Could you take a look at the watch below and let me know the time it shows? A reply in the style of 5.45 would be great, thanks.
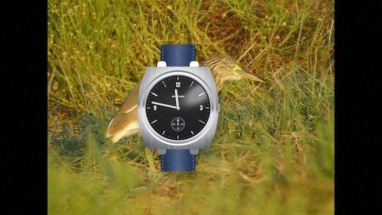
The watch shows 11.47
